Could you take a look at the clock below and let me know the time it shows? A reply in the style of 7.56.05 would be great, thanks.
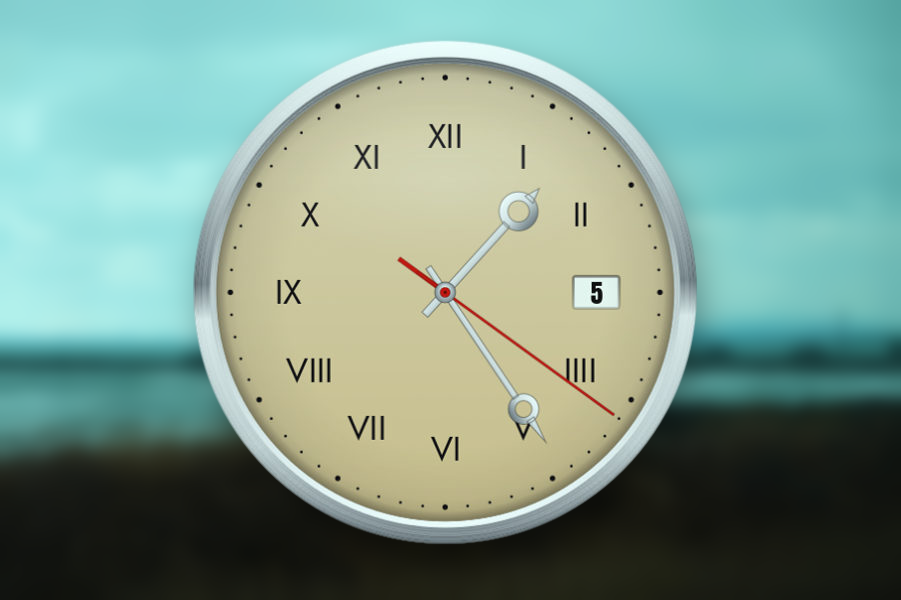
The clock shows 1.24.21
